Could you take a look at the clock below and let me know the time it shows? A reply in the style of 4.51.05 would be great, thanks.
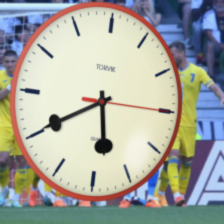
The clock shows 5.40.15
